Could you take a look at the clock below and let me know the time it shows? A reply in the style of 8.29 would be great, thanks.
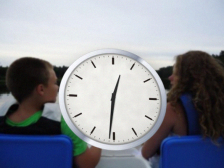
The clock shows 12.31
